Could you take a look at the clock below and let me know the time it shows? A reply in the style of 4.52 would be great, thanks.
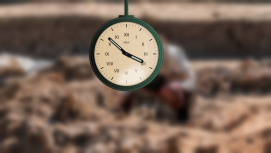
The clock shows 3.52
